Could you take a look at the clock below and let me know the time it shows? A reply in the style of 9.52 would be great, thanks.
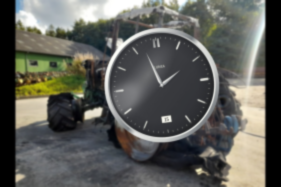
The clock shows 1.57
